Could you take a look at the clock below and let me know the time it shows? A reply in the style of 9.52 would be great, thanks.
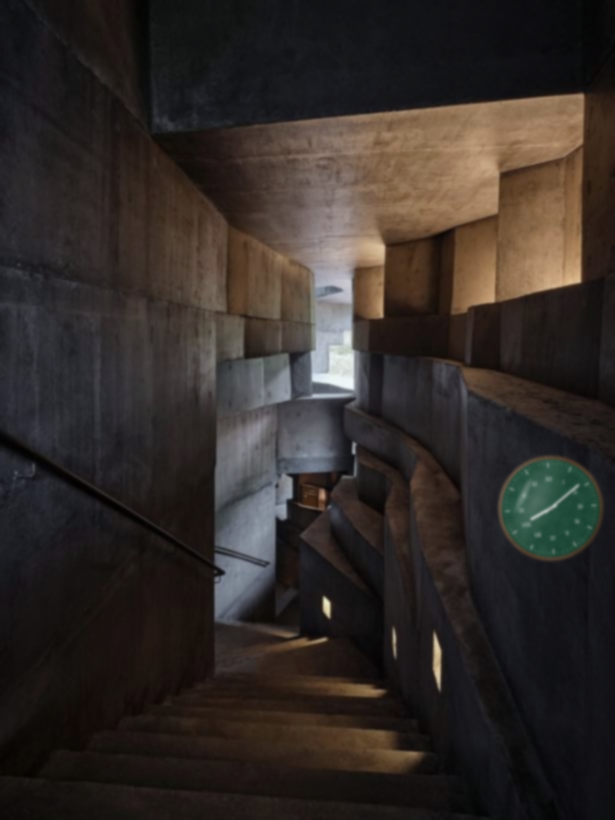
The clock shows 8.09
